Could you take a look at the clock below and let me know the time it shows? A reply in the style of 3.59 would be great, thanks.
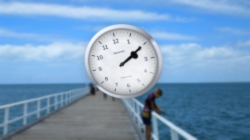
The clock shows 2.10
